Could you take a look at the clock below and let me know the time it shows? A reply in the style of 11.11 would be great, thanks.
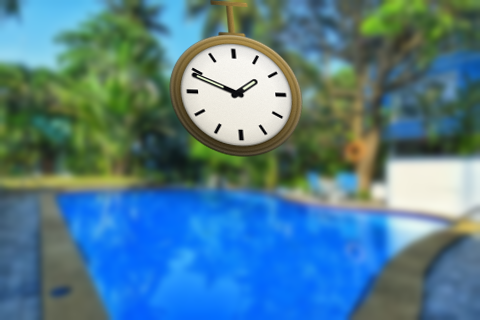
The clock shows 1.49
